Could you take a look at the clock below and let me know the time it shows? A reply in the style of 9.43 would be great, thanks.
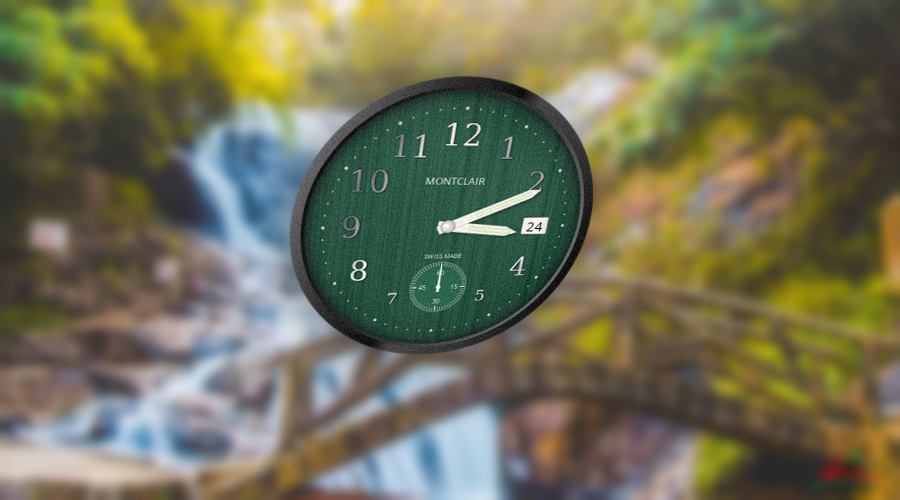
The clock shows 3.11
